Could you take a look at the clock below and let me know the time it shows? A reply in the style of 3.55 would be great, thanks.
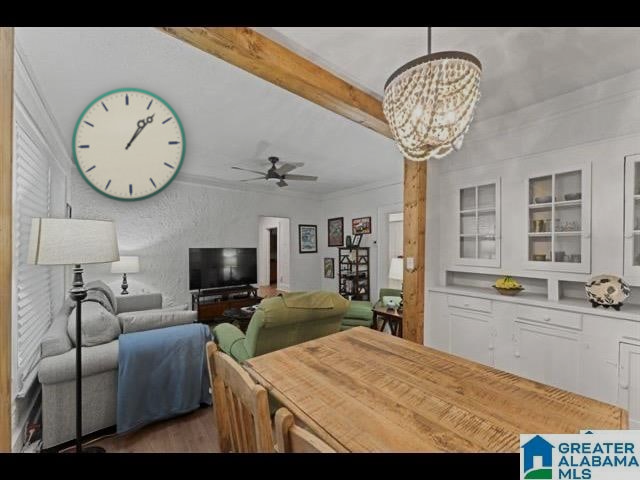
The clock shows 1.07
